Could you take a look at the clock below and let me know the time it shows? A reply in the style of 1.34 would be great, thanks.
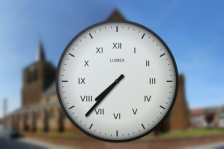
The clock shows 7.37
